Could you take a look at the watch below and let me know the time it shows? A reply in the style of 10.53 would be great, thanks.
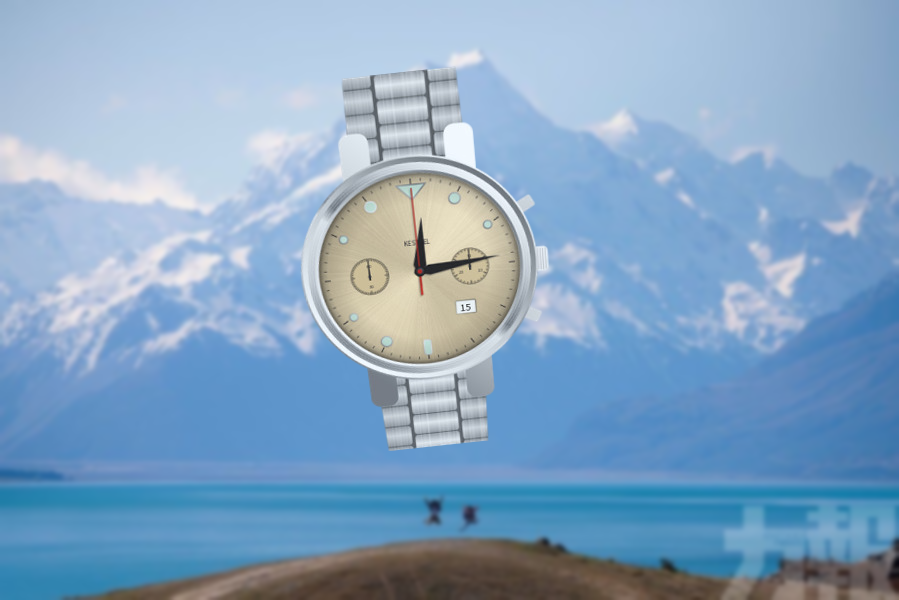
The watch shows 12.14
